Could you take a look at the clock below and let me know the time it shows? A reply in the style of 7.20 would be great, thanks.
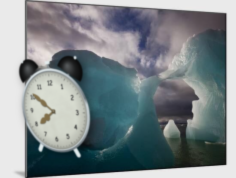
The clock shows 7.51
